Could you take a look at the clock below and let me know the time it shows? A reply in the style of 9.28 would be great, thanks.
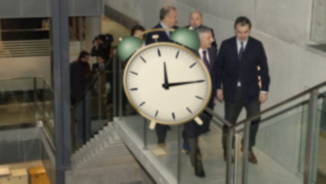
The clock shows 12.15
